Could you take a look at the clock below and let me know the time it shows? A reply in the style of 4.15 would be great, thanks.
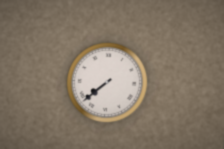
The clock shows 7.38
